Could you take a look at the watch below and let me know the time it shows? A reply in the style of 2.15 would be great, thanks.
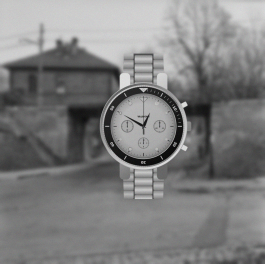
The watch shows 12.50
